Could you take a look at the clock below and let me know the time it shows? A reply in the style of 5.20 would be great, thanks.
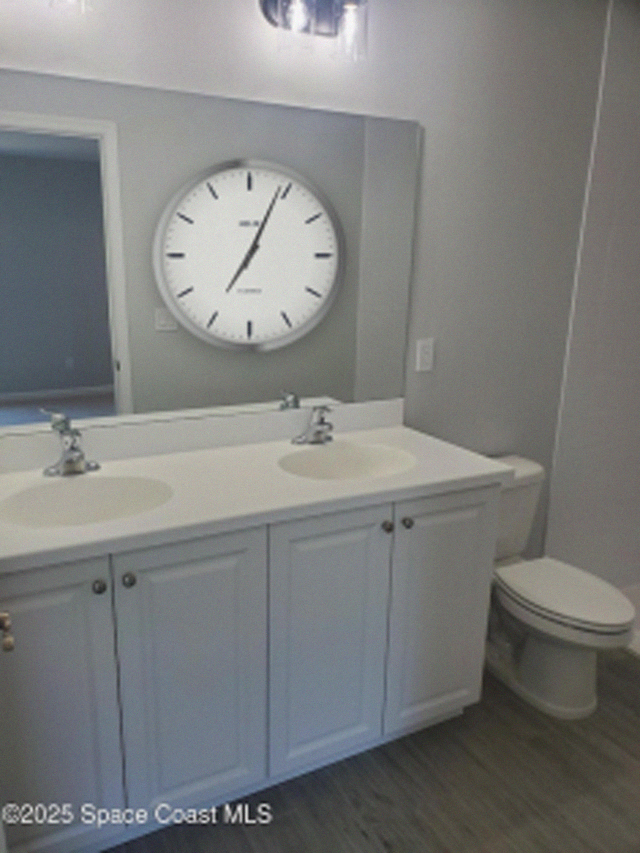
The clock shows 7.04
